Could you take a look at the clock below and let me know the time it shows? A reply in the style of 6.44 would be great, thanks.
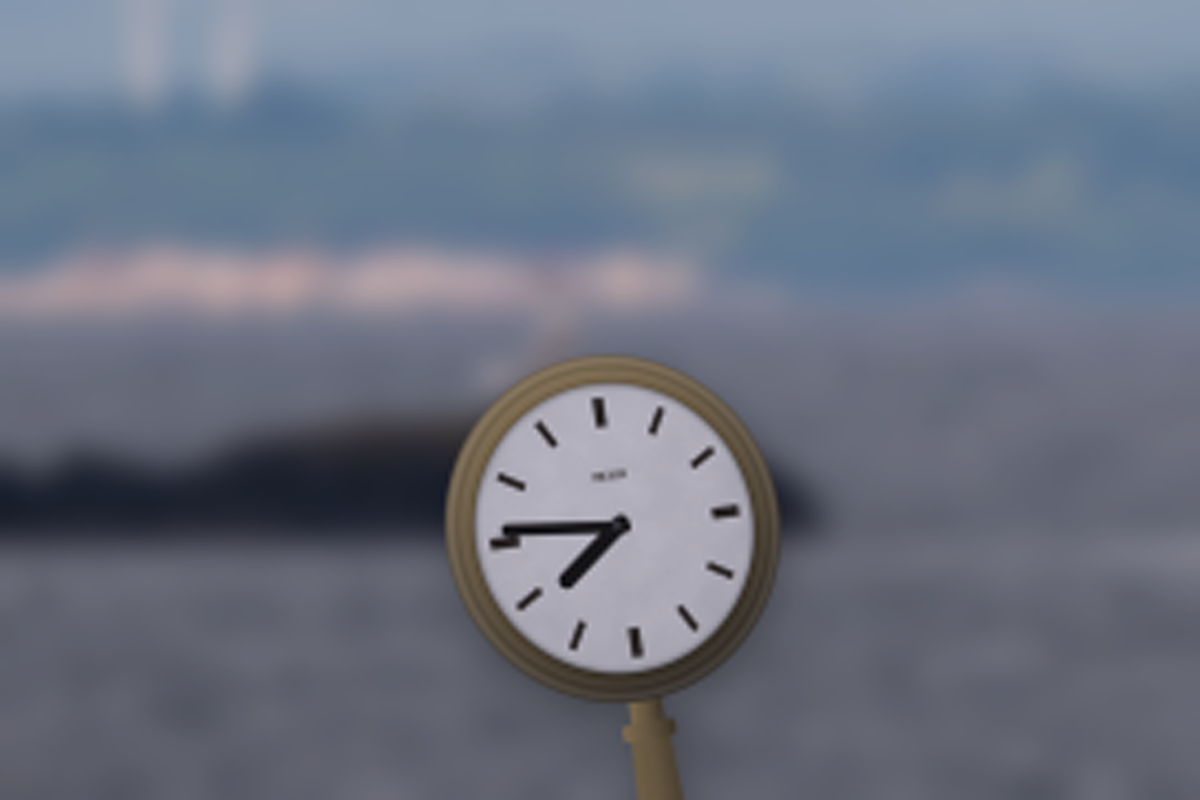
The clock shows 7.46
